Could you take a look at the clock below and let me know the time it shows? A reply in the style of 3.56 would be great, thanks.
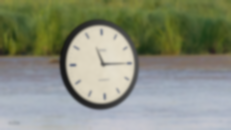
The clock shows 11.15
